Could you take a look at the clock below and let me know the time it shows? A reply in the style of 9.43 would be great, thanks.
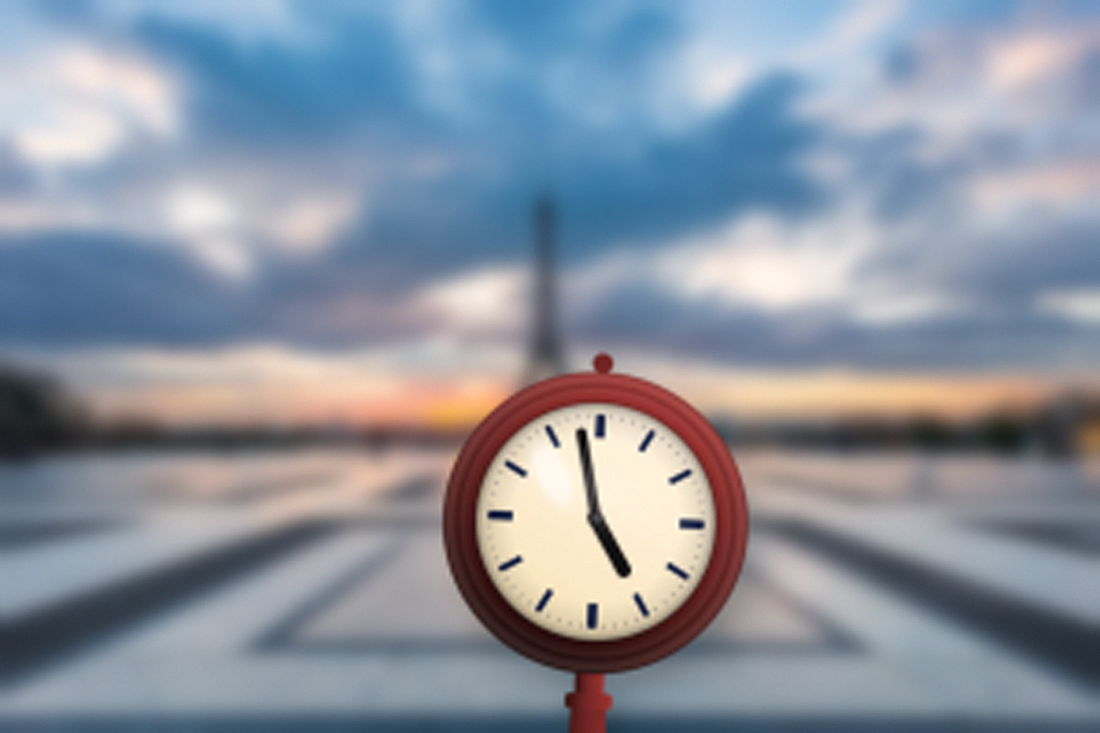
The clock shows 4.58
